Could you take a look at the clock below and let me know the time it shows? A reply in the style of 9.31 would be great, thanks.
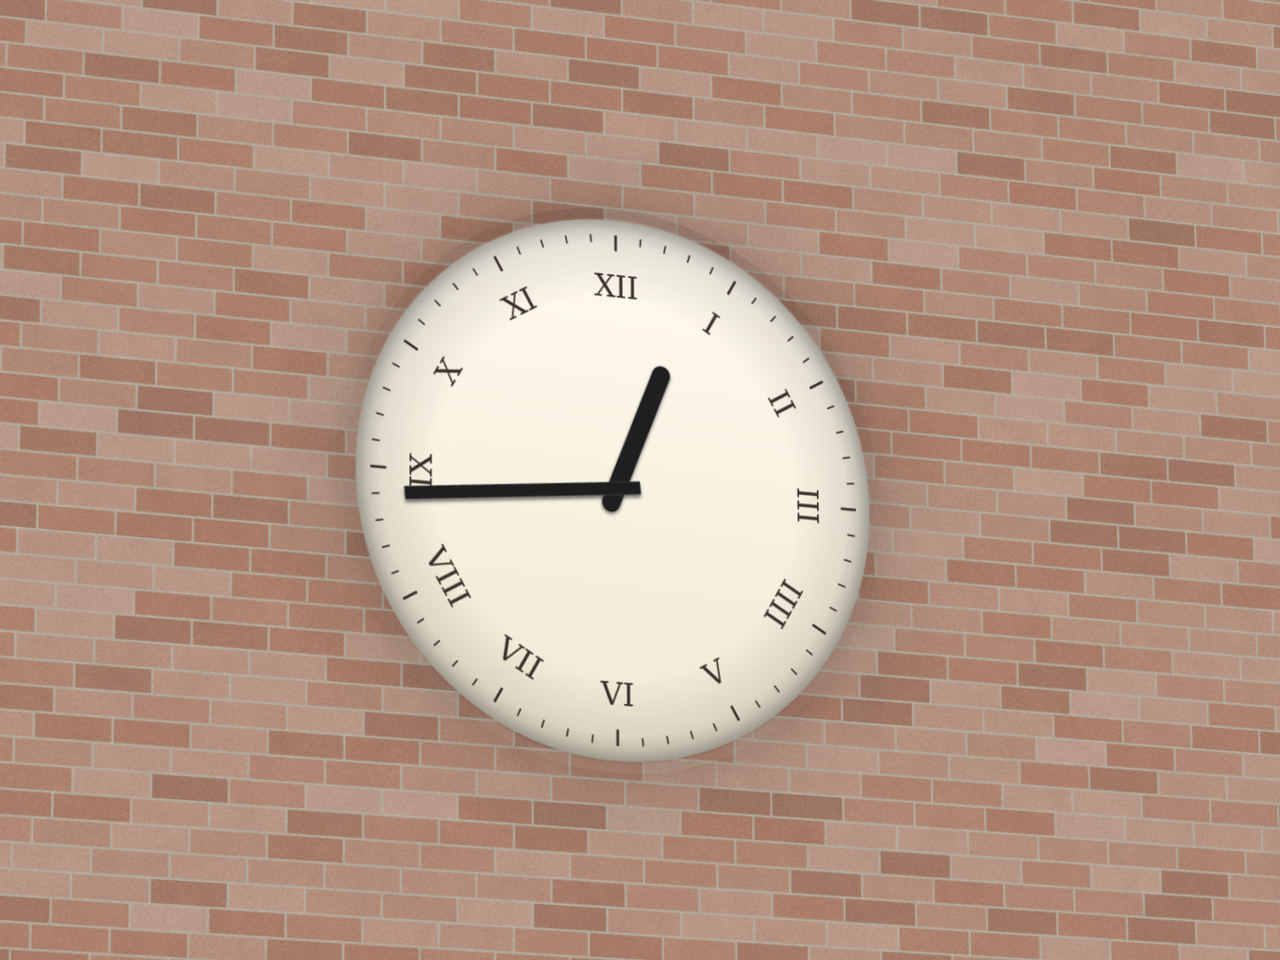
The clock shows 12.44
